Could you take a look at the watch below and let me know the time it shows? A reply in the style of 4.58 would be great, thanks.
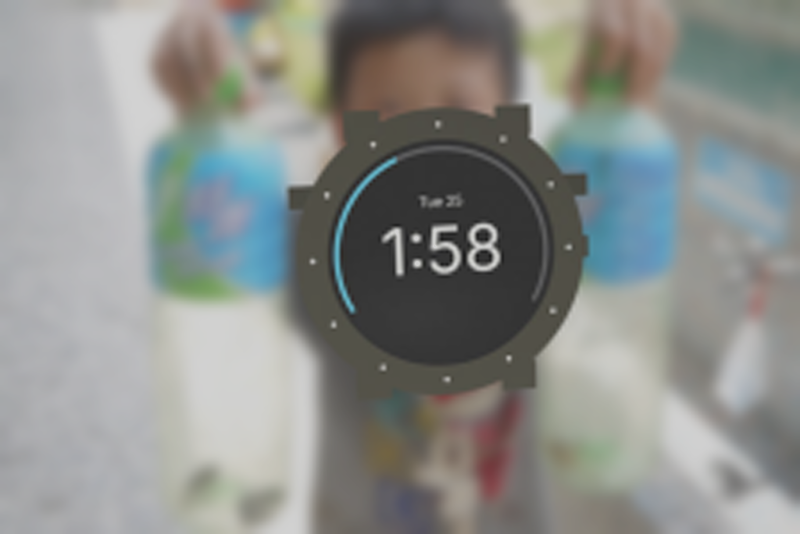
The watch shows 1.58
